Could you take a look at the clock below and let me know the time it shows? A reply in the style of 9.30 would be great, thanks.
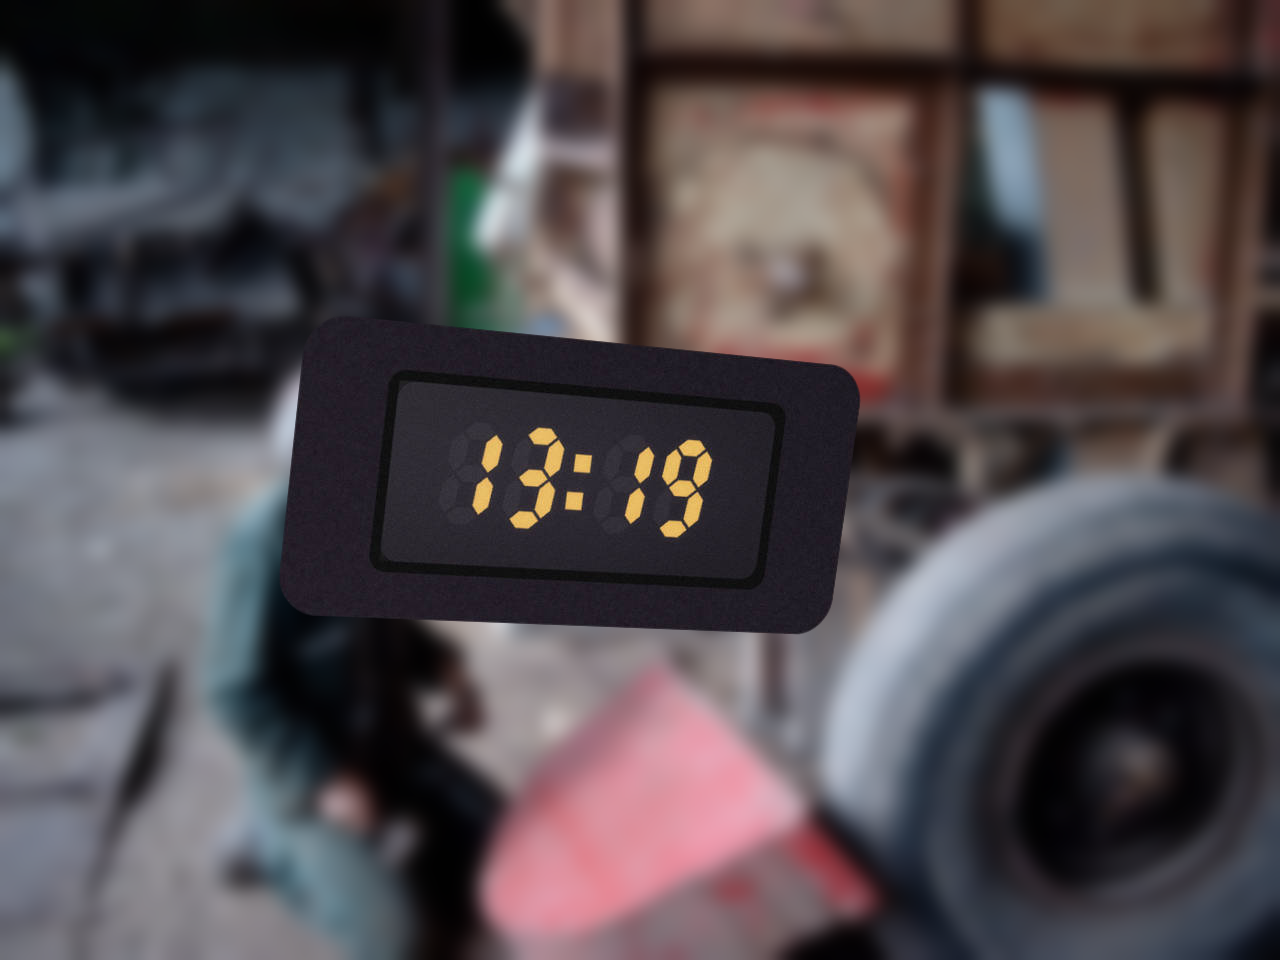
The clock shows 13.19
